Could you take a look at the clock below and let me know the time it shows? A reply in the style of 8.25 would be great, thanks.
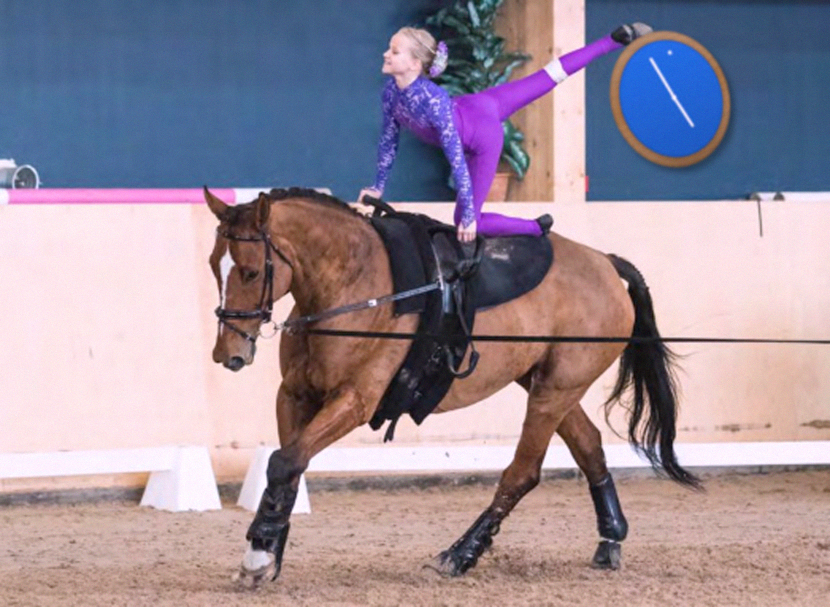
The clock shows 4.55
